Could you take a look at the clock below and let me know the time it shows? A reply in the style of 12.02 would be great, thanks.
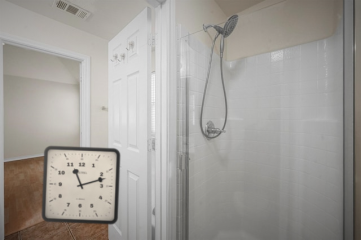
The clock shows 11.12
